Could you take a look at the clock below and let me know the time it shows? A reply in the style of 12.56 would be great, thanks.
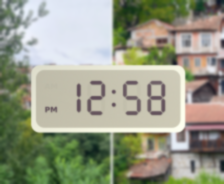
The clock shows 12.58
